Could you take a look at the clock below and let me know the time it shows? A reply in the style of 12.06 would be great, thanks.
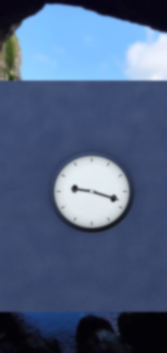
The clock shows 9.18
